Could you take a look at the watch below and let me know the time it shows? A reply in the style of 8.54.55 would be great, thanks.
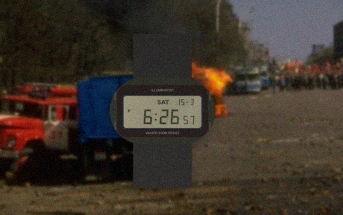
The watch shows 6.26.57
